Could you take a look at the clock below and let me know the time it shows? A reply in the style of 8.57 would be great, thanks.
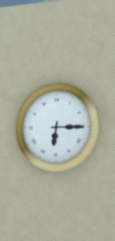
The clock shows 6.15
